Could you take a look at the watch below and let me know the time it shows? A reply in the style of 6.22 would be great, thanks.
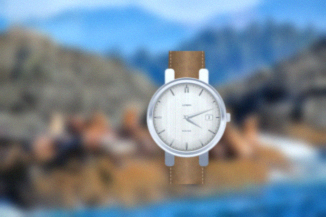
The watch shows 4.12
